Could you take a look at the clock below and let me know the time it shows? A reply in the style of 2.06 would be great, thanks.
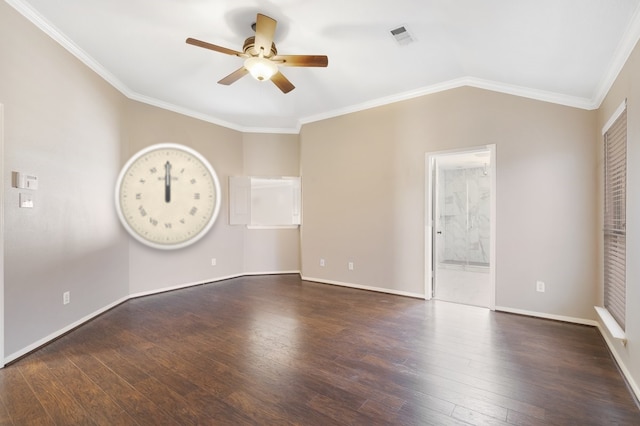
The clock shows 12.00
